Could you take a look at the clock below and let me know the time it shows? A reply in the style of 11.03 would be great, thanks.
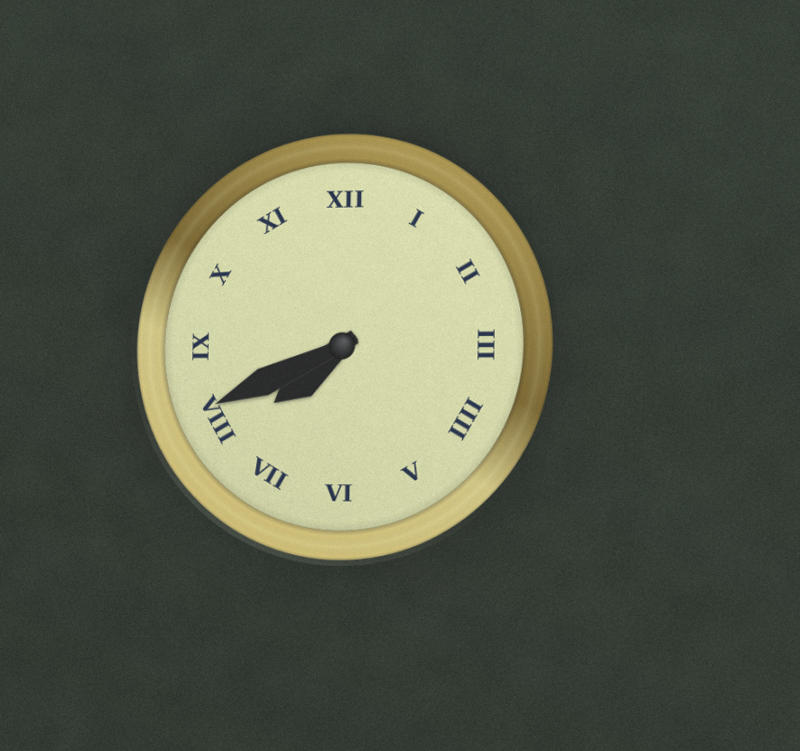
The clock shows 7.41
